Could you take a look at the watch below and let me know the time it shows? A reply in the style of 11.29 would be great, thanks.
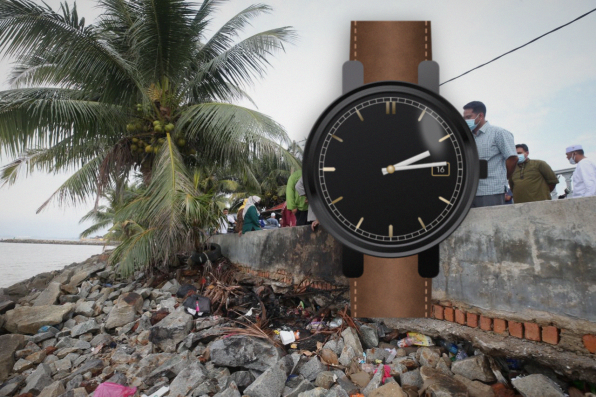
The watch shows 2.14
